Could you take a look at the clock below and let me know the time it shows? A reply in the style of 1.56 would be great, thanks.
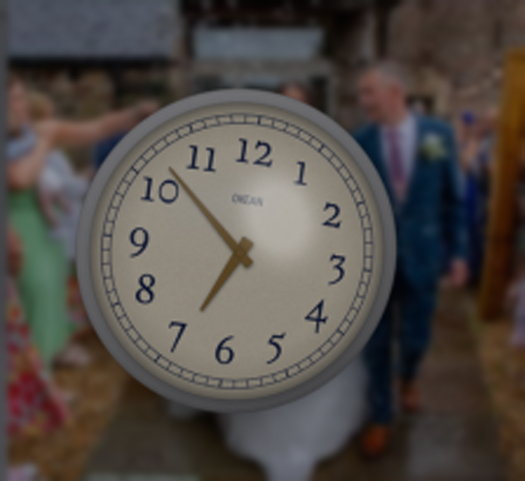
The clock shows 6.52
